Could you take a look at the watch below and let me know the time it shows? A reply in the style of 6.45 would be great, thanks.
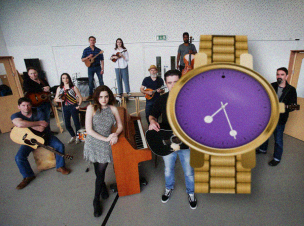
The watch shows 7.27
